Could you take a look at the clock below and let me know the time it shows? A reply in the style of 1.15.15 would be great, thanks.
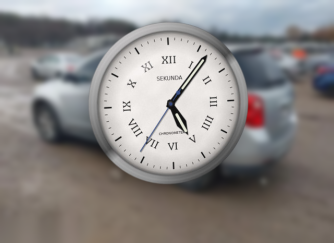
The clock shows 5.06.36
